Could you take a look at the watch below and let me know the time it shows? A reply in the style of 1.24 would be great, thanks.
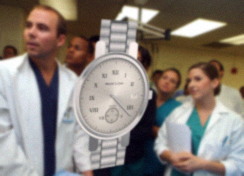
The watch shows 4.22
